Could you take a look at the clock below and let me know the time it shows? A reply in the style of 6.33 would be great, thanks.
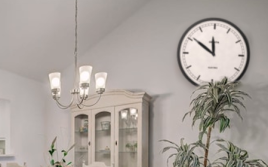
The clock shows 11.51
